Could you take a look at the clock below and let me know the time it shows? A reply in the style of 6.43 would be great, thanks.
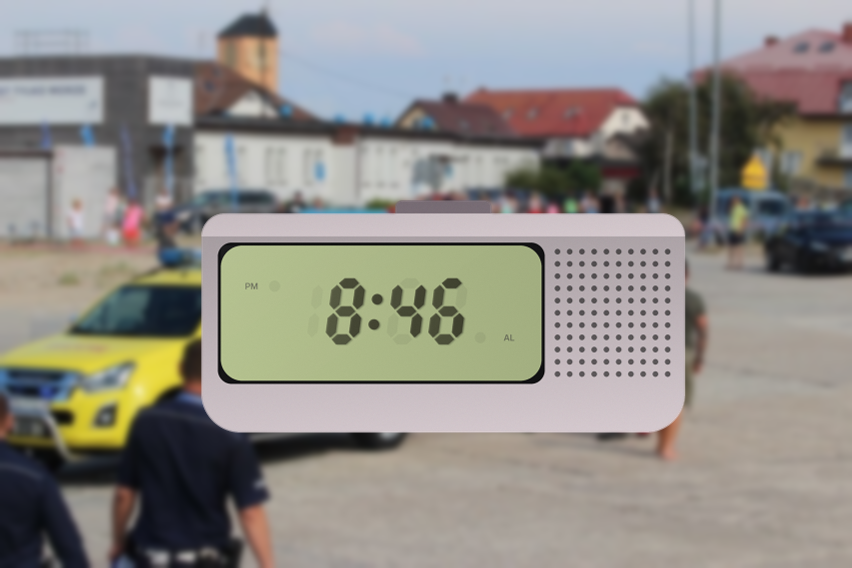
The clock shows 8.46
